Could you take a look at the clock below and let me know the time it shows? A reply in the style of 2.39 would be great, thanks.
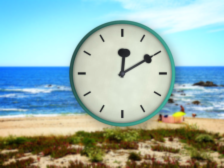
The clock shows 12.10
